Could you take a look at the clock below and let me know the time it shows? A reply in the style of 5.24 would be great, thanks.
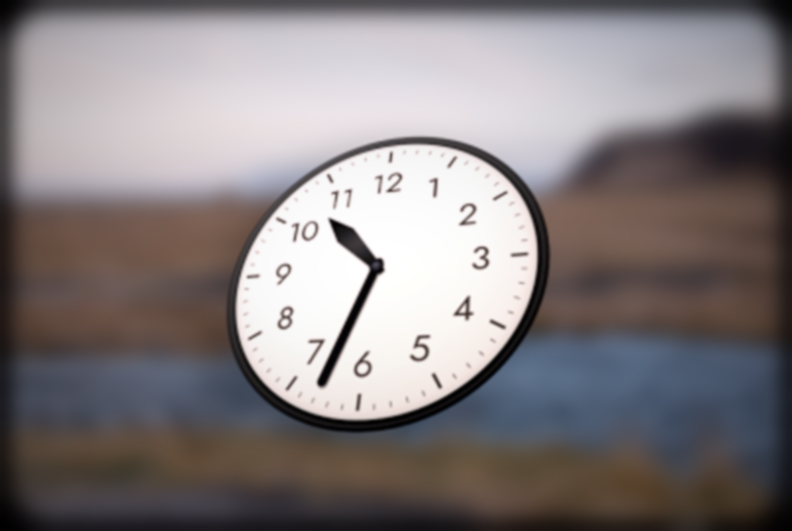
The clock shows 10.33
